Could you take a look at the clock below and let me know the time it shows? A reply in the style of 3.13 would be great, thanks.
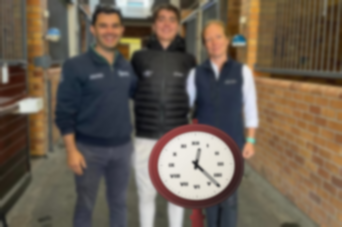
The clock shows 12.23
